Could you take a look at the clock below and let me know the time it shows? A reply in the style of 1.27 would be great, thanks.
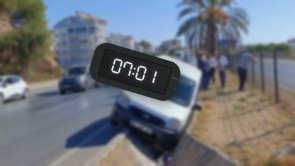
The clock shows 7.01
